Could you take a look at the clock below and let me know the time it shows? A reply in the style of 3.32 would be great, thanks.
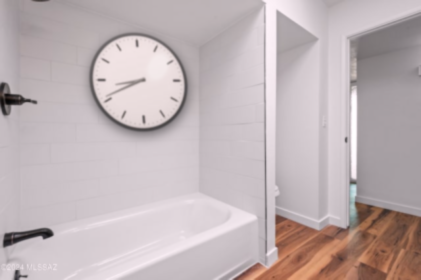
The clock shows 8.41
